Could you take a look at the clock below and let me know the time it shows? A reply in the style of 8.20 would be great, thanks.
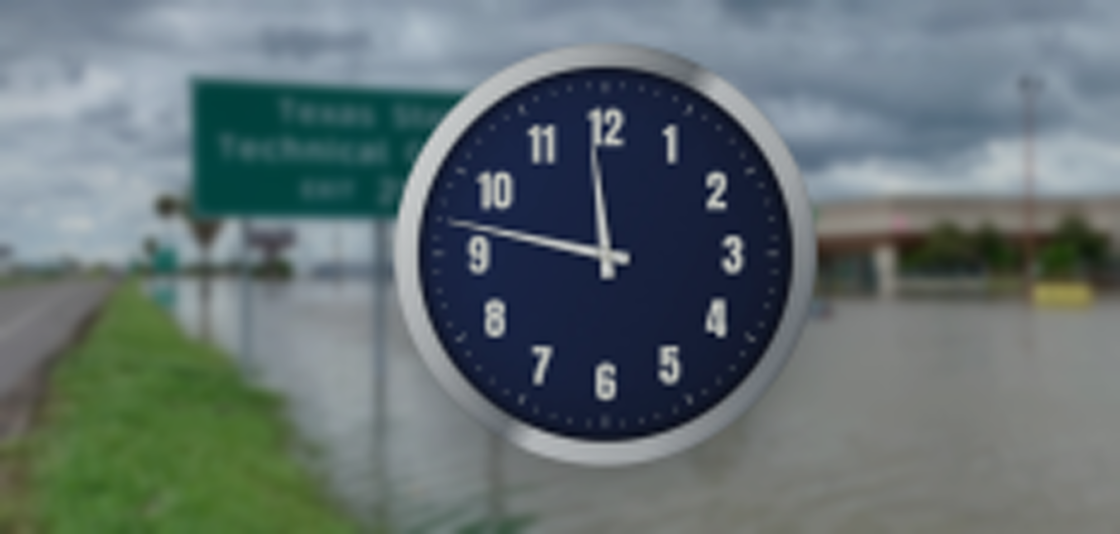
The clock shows 11.47
